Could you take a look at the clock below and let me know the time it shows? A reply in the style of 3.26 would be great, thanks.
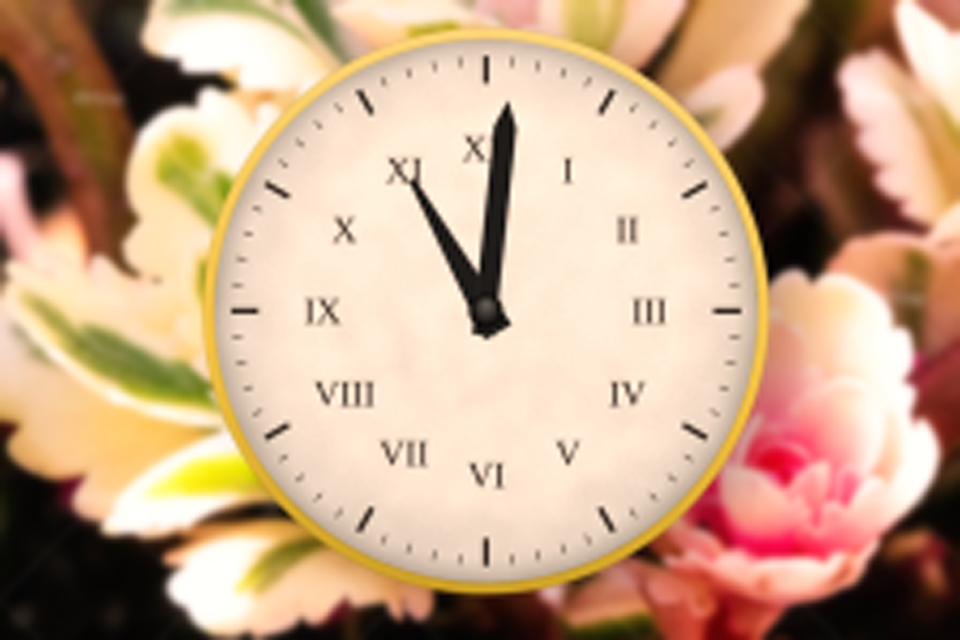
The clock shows 11.01
